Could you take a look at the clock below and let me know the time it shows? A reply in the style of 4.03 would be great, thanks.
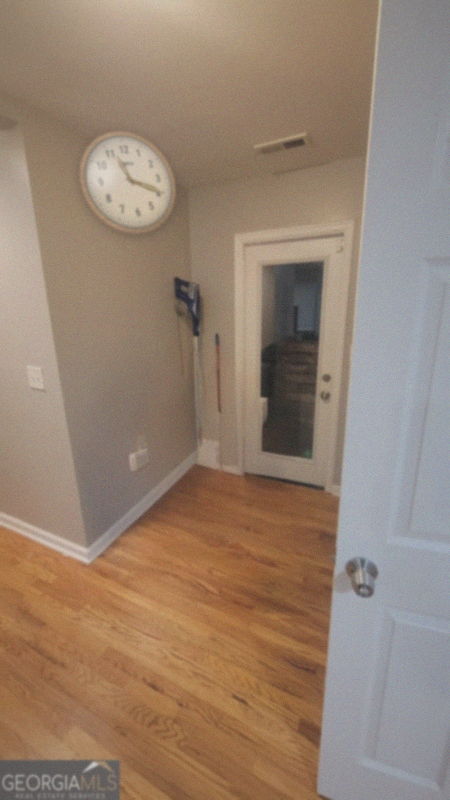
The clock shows 11.19
